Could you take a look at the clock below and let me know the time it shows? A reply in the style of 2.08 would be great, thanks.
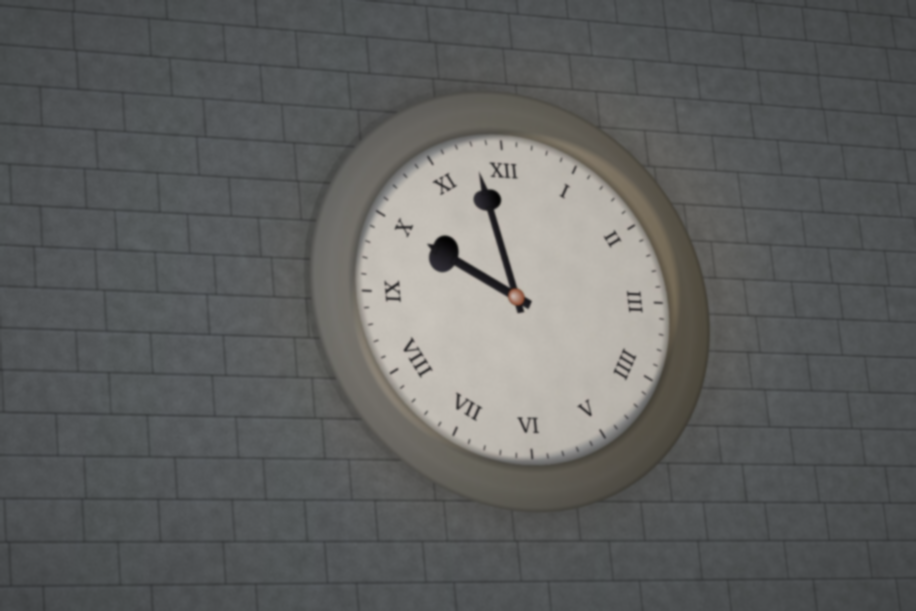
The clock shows 9.58
